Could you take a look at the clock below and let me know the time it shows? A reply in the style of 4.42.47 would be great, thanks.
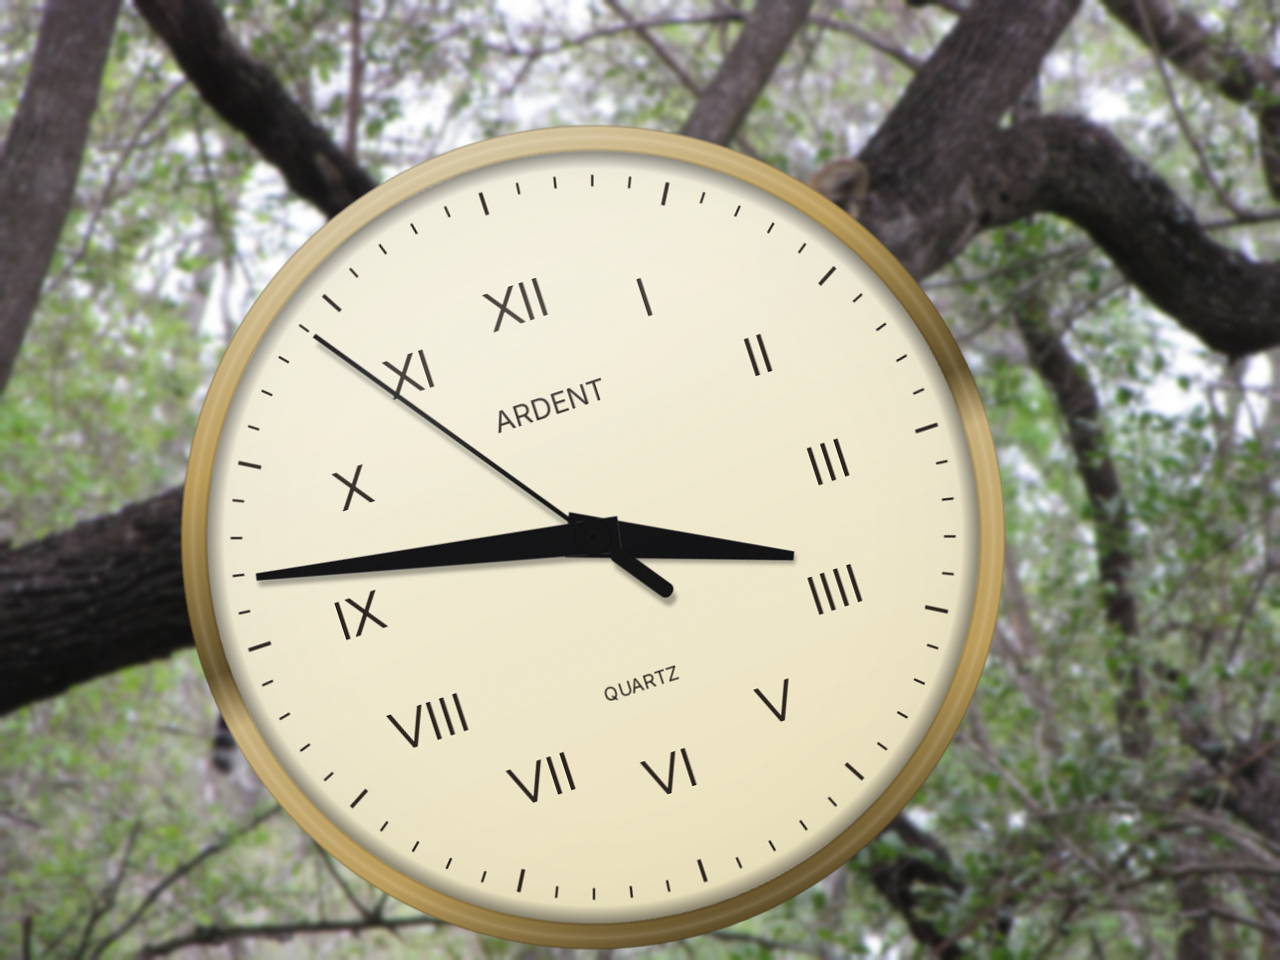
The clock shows 3.46.54
